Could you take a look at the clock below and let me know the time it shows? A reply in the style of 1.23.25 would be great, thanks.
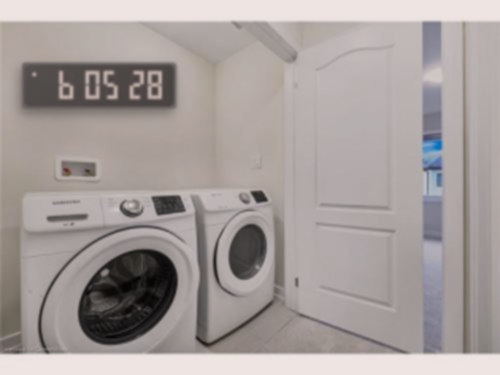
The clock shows 6.05.28
